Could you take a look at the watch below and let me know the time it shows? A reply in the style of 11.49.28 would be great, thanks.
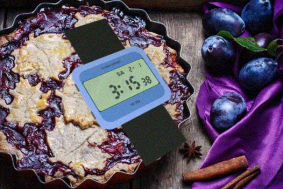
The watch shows 3.15.38
